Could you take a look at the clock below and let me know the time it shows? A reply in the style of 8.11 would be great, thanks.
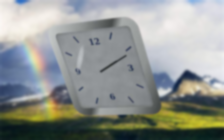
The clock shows 2.11
